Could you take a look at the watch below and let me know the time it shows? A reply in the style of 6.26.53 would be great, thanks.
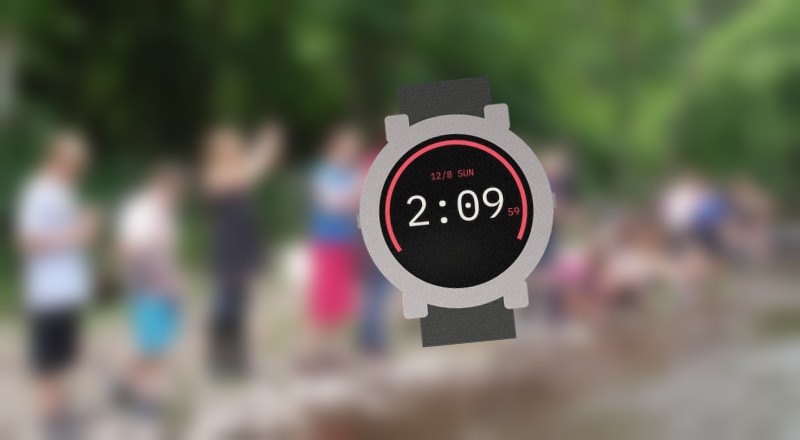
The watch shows 2.09.59
